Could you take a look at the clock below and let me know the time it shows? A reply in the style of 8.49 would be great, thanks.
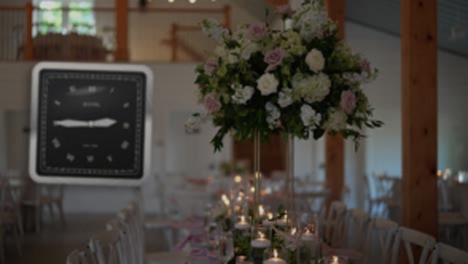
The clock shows 2.45
